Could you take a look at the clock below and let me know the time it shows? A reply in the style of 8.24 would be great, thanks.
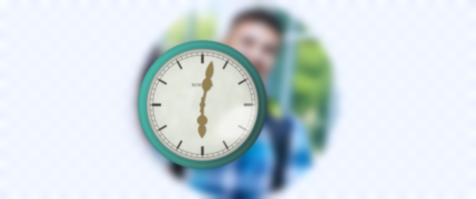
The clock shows 6.02
